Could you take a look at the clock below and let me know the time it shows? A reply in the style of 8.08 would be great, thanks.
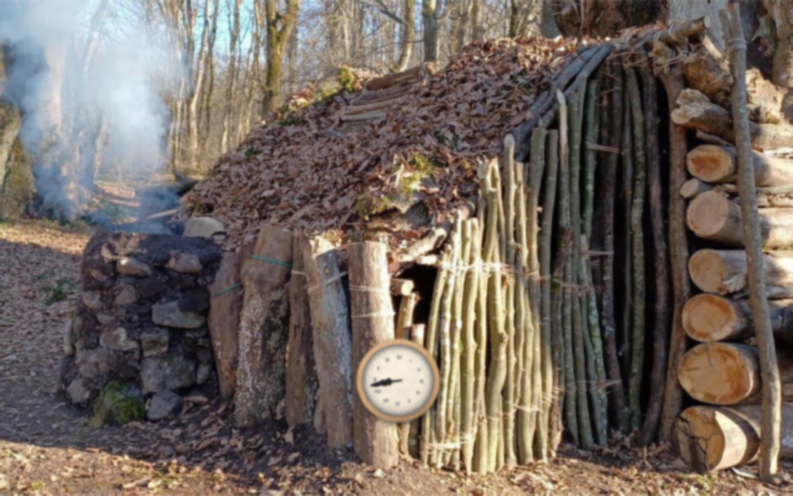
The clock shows 8.43
